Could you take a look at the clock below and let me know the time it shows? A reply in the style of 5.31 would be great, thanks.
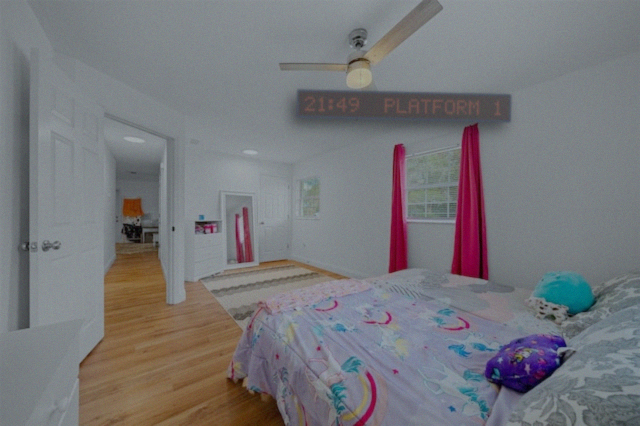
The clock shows 21.49
